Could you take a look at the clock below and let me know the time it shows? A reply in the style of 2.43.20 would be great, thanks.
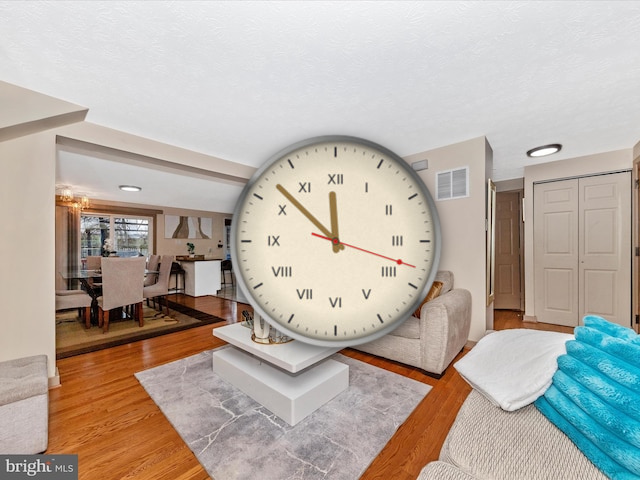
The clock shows 11.52.18
